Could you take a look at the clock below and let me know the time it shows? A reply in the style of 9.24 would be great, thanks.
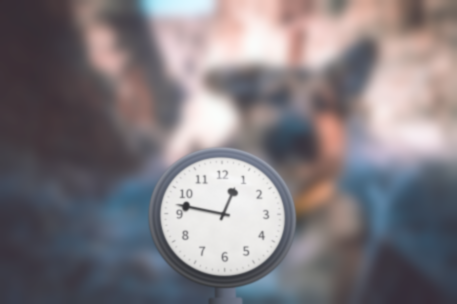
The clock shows 12.47
